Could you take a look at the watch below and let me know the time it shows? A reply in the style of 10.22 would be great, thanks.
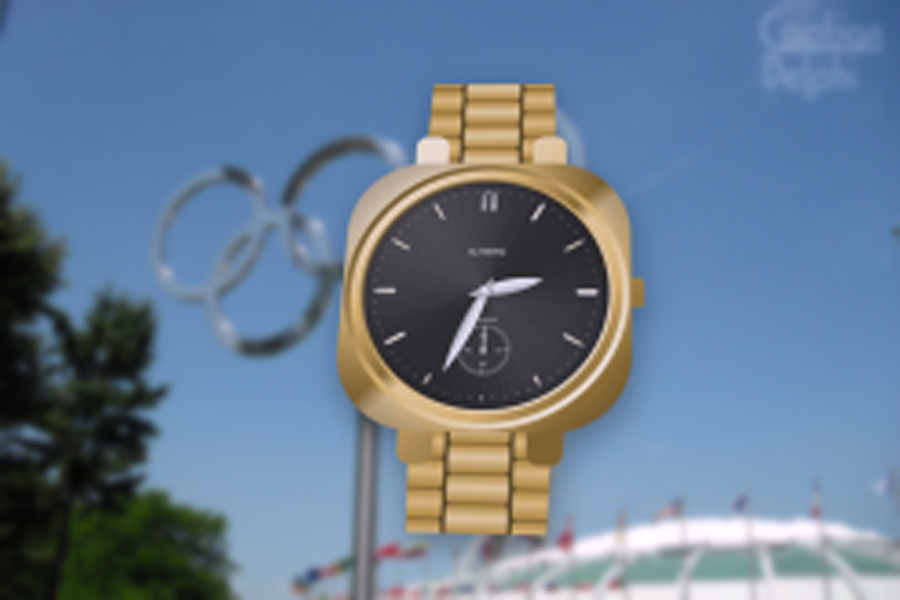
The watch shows 2.34
